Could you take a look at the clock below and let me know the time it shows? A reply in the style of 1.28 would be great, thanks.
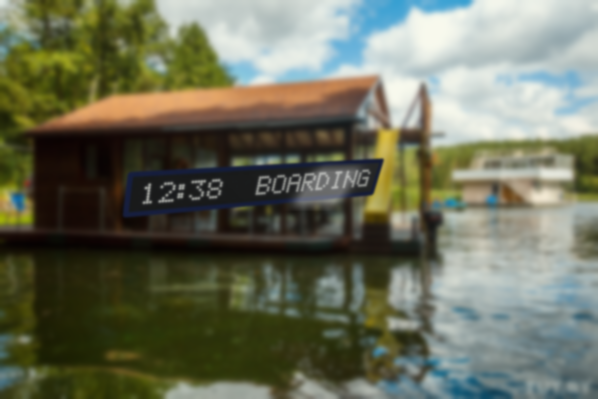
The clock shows 12.38
